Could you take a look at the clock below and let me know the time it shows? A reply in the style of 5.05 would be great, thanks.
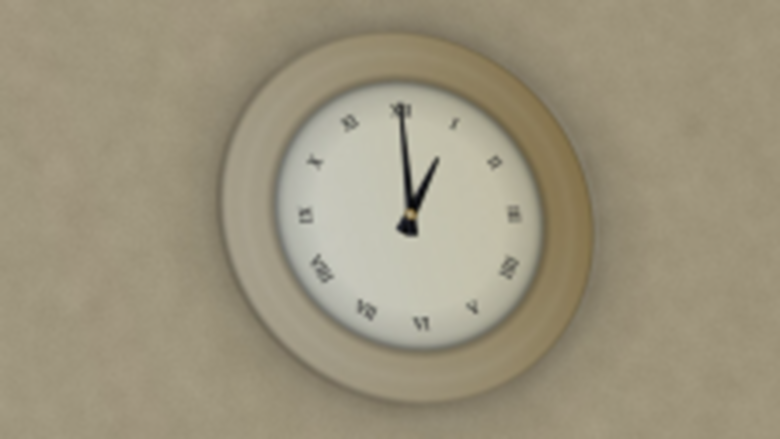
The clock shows 1.00
